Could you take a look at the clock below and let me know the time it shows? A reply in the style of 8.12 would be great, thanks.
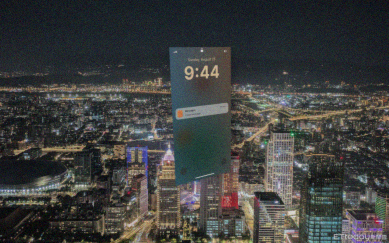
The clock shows 9.44
